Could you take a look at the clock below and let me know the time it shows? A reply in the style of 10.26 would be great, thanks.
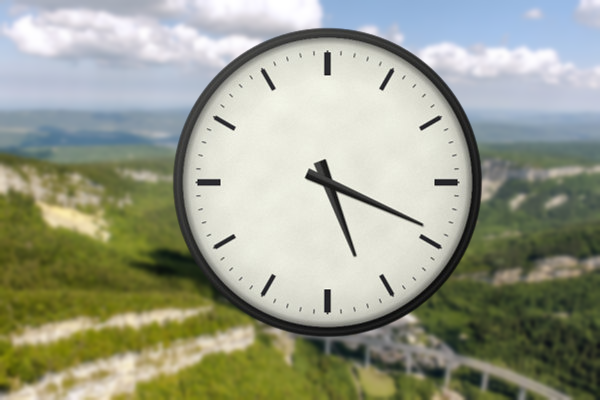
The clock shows 5.19
